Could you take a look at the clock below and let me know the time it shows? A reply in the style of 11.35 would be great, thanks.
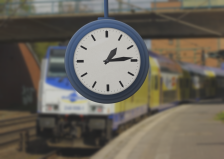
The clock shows 1.14
